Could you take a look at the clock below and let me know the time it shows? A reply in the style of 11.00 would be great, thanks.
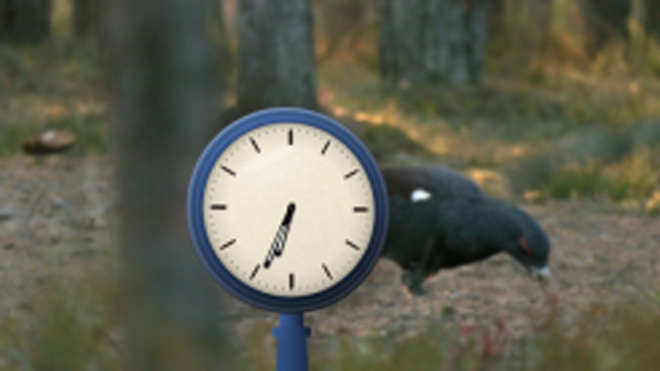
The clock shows 6.34
